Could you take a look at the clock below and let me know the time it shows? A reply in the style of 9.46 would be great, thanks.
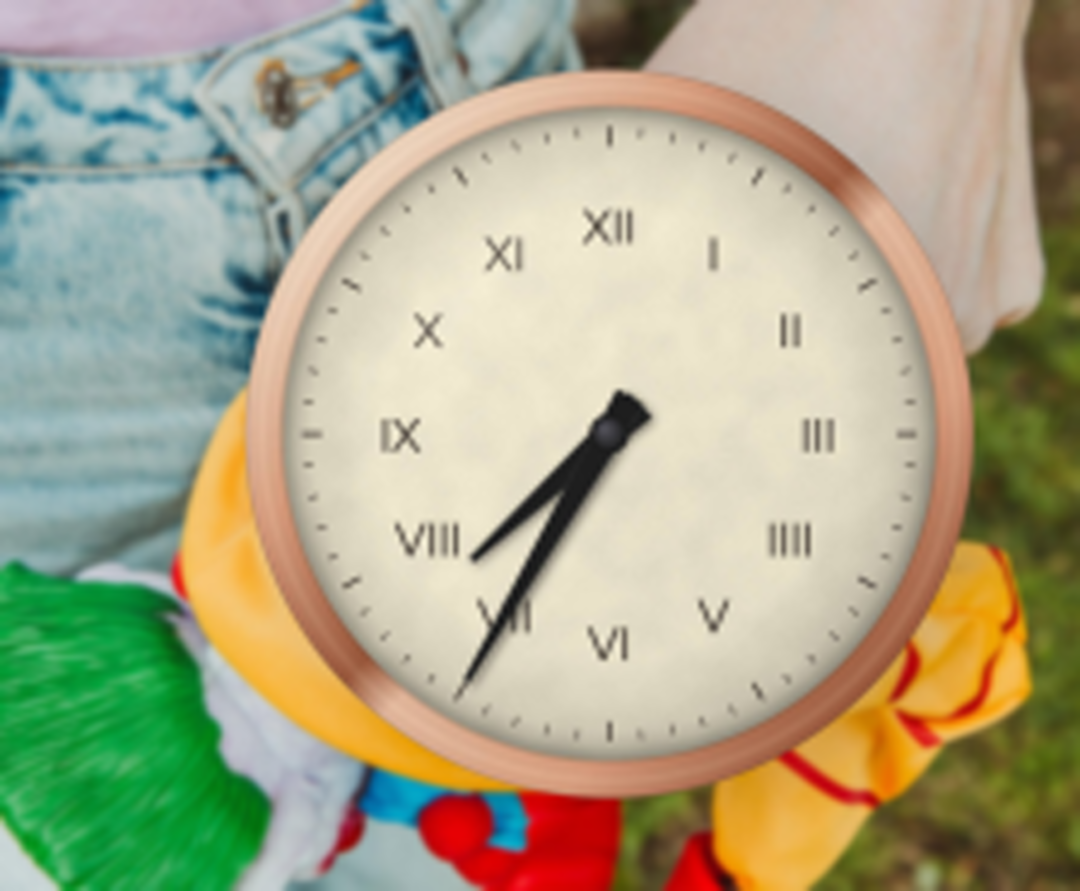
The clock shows 7.35
